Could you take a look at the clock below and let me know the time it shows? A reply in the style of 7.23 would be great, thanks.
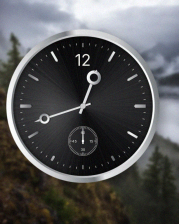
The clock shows 12.42
